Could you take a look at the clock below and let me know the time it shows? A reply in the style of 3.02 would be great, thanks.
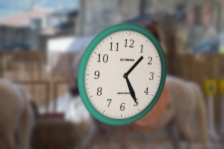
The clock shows 1.25
